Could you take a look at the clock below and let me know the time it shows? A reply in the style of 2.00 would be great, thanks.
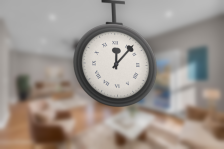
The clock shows 12.07
